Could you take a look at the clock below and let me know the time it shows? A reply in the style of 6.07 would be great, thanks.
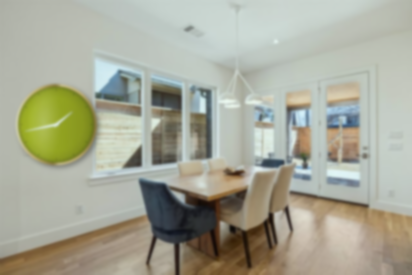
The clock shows 1.43
